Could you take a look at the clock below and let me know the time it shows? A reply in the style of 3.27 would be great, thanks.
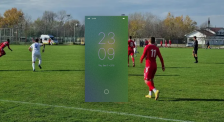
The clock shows 23.09
